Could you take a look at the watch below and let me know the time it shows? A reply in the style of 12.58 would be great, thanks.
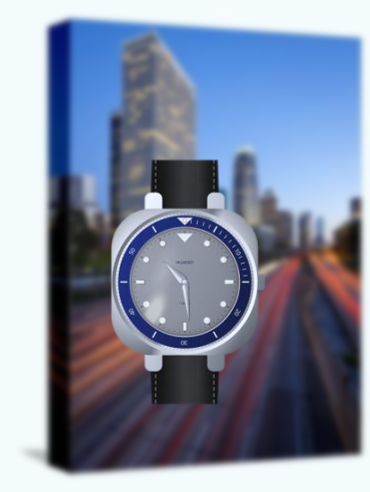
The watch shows 10.29
